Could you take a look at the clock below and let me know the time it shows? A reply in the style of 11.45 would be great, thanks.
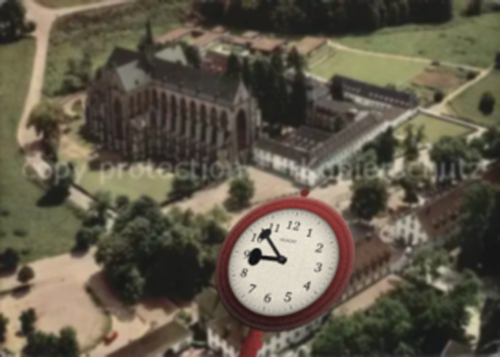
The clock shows 8.52
